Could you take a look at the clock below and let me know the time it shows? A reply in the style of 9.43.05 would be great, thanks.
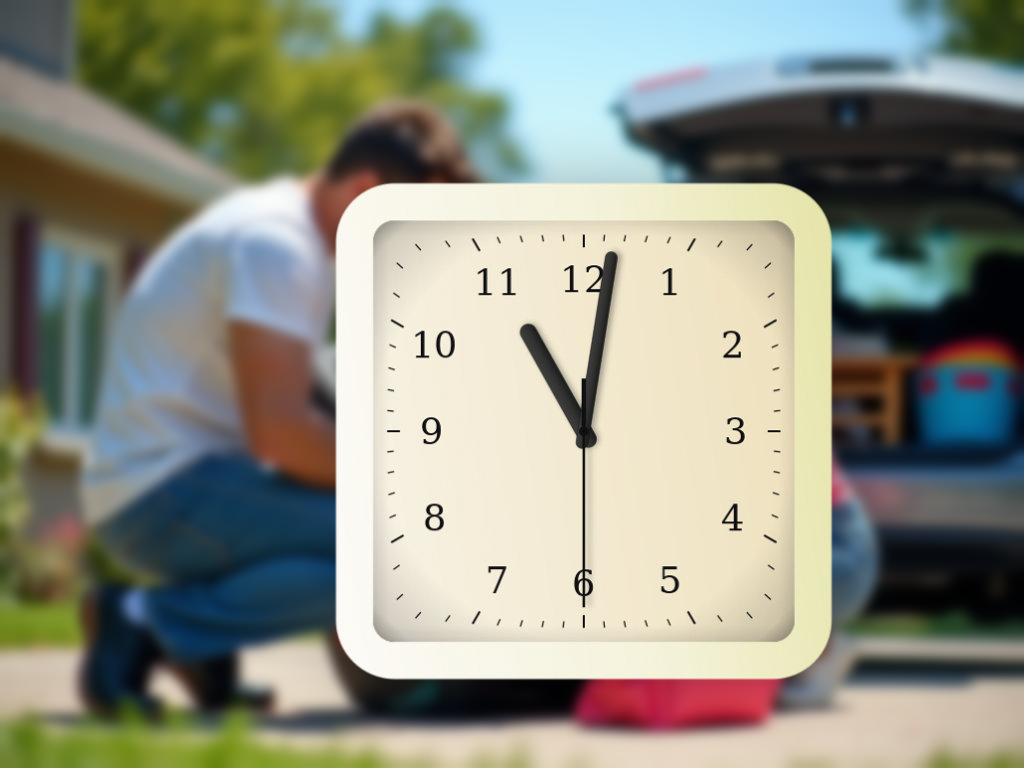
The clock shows 11.01.30
